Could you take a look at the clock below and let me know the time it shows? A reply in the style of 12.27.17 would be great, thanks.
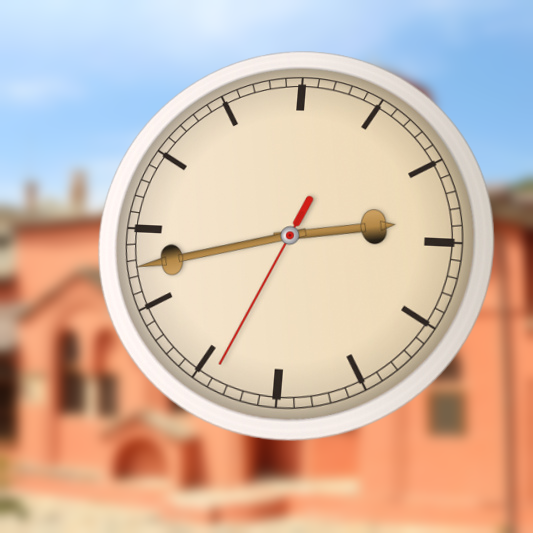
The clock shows 2.42.34
